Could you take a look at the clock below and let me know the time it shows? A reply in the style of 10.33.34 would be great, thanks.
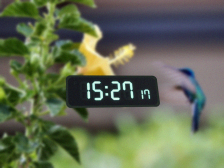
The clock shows 15.27.17
